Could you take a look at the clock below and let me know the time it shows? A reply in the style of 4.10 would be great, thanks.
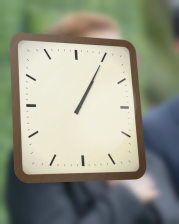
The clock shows 1.05
